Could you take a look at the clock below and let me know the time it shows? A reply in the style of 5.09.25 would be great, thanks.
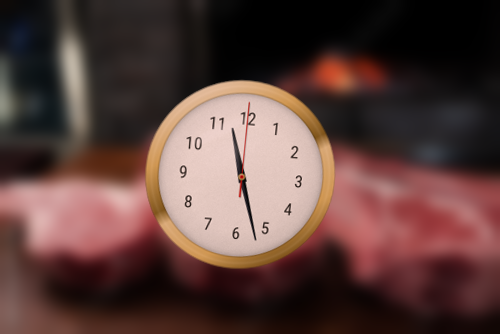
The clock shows 11.27.00
